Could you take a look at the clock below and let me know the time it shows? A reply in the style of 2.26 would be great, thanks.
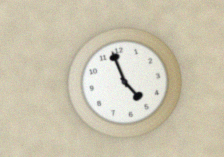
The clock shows 4.58
